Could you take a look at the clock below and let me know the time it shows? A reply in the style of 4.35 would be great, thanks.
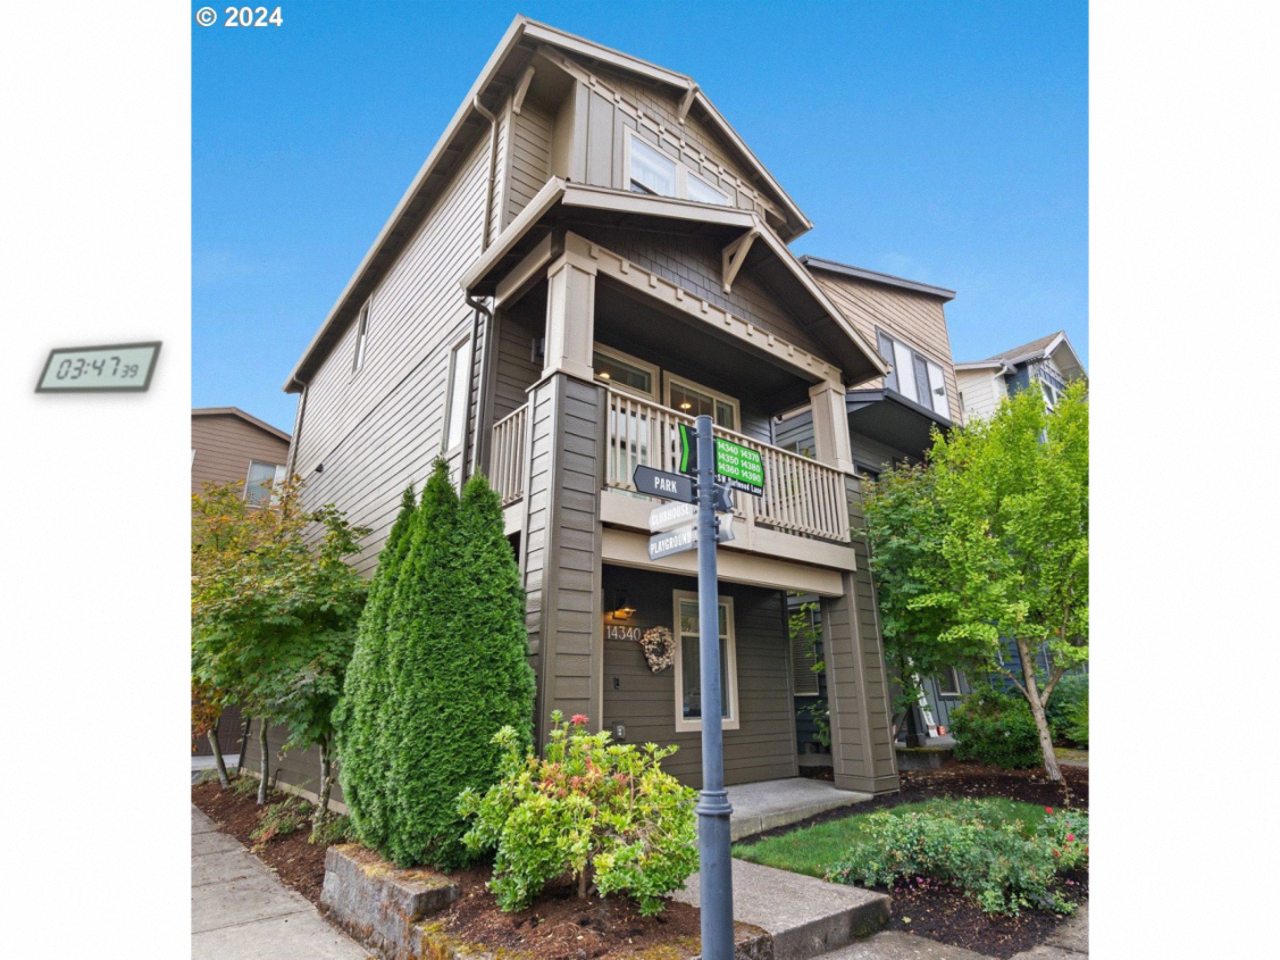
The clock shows 3.47
